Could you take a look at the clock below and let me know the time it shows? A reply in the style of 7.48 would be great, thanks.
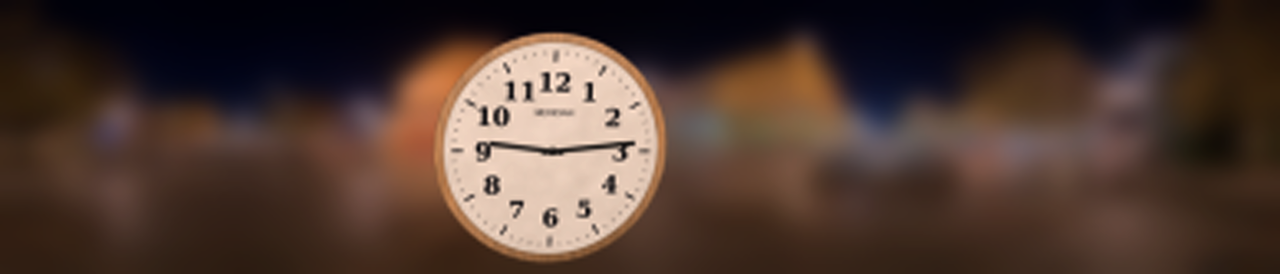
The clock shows 9.14
